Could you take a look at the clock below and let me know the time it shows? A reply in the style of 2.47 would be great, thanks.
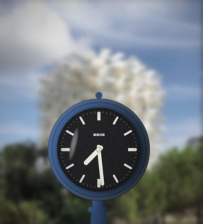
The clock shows 7.29
